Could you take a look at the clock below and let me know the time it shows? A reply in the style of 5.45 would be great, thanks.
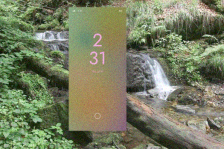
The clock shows 2.31
